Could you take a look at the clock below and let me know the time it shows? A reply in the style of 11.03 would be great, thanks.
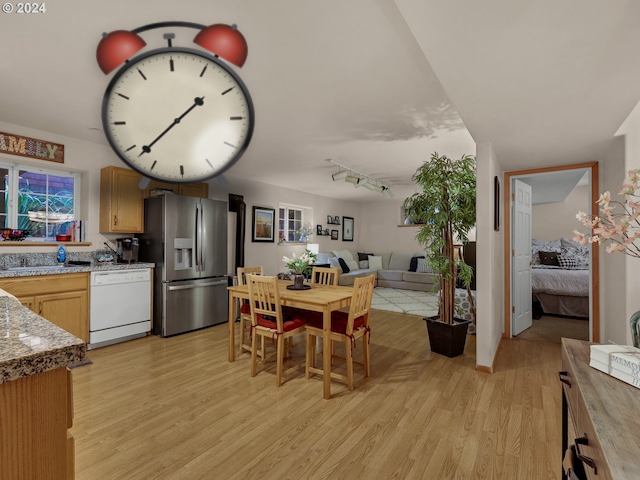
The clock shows 1.38
